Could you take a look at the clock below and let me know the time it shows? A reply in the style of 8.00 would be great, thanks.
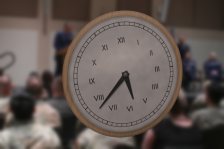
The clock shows 5.38
